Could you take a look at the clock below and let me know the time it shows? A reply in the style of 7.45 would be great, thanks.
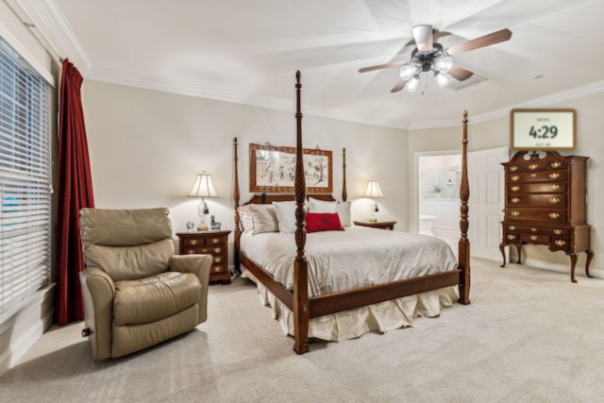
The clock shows 4.29
